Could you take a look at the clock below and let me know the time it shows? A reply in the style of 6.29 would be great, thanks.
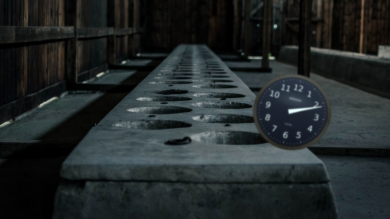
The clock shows 2.11
